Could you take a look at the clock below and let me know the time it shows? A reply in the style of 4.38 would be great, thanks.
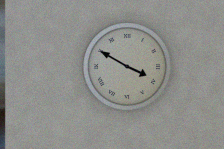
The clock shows 3.50
